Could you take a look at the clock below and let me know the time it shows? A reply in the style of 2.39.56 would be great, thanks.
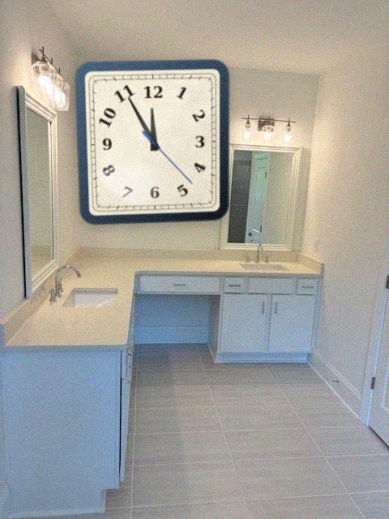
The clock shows 11.55.23
